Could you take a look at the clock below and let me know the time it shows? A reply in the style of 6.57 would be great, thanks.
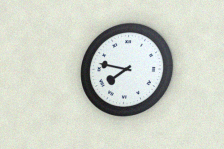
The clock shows 7.47
